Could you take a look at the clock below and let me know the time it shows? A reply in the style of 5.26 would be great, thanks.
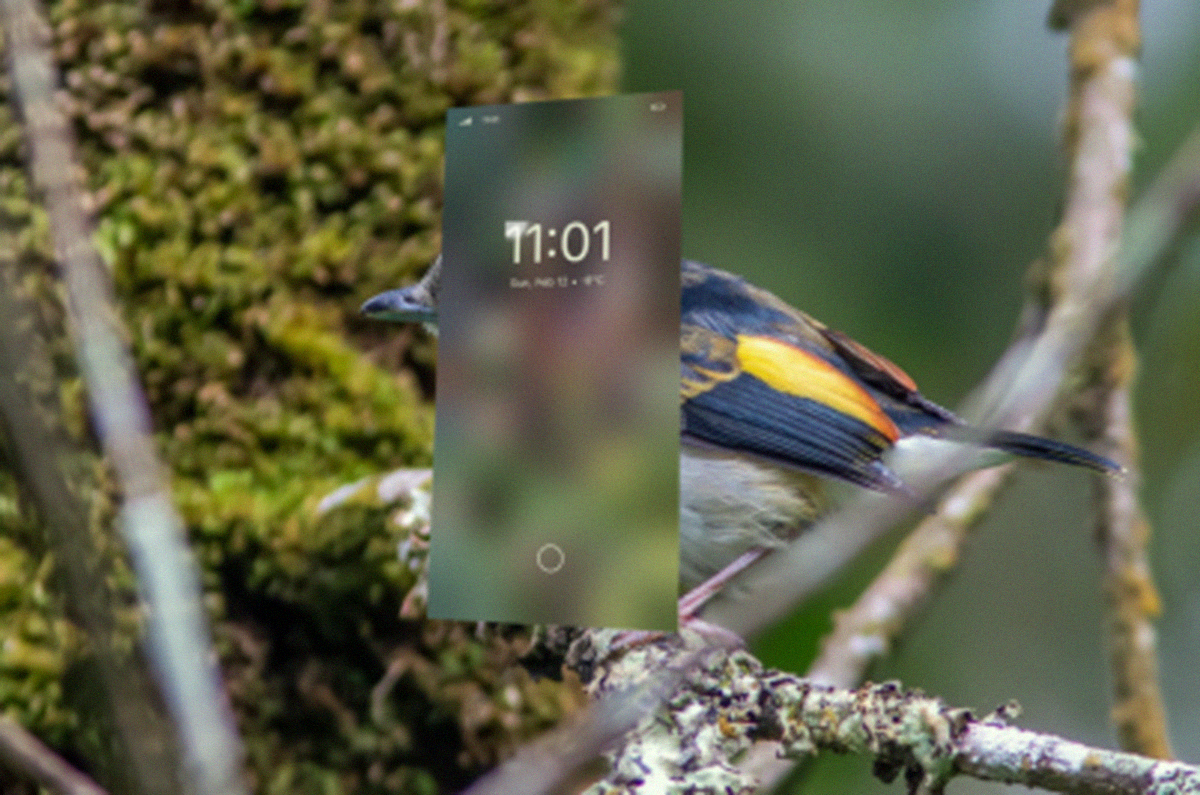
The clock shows 11.01
